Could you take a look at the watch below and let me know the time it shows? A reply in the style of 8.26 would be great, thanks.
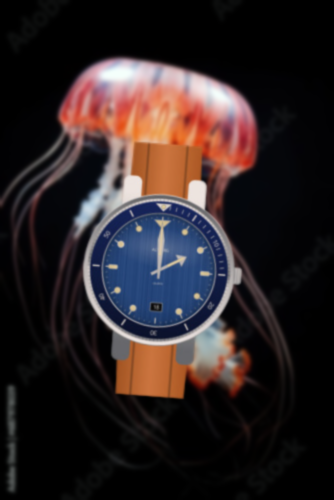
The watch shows 2.00
